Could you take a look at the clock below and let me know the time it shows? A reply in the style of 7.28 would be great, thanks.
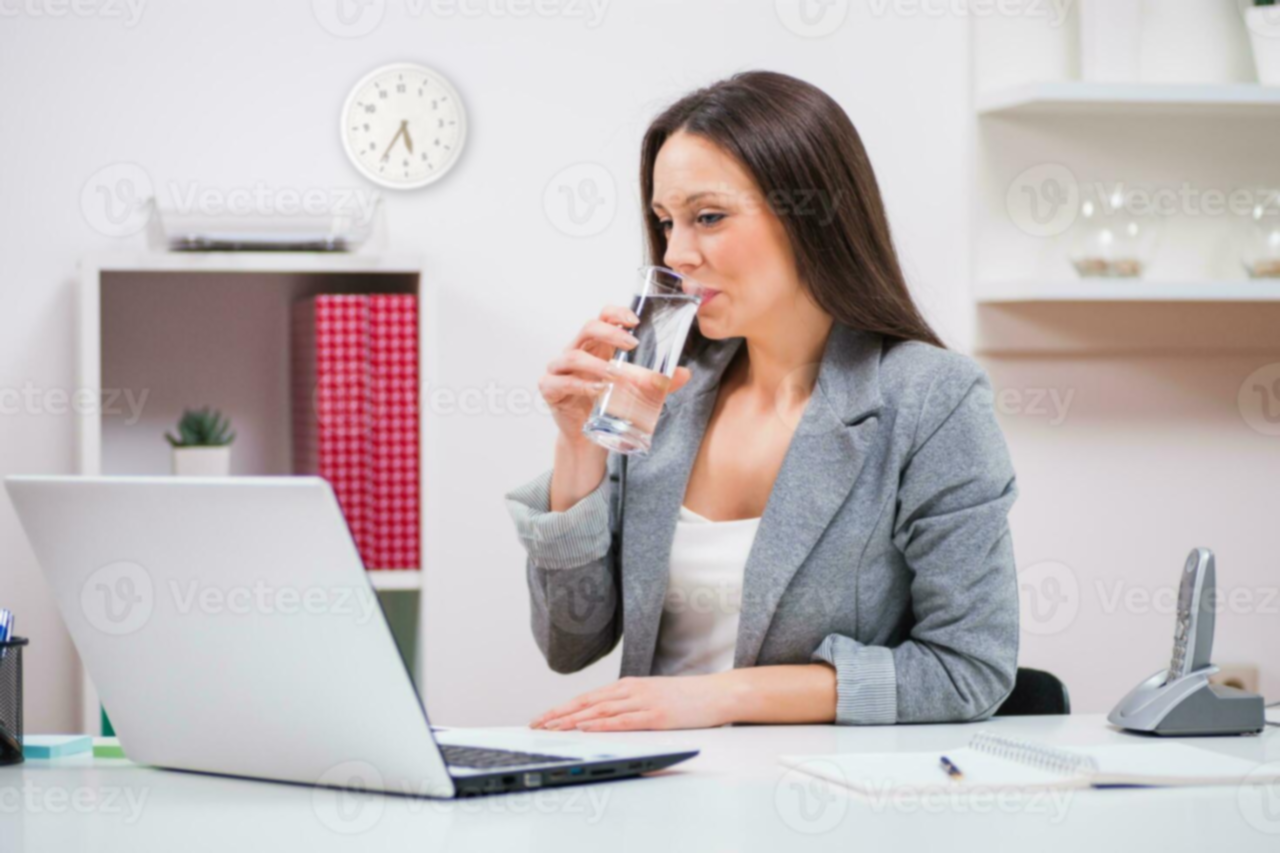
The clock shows 5.36
